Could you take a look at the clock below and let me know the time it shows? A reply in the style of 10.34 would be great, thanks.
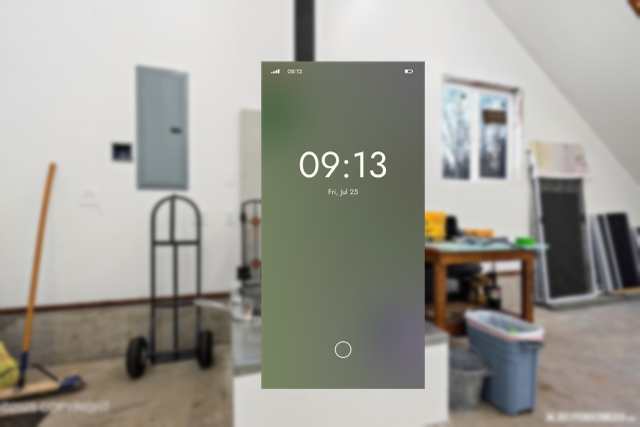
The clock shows 9.13
